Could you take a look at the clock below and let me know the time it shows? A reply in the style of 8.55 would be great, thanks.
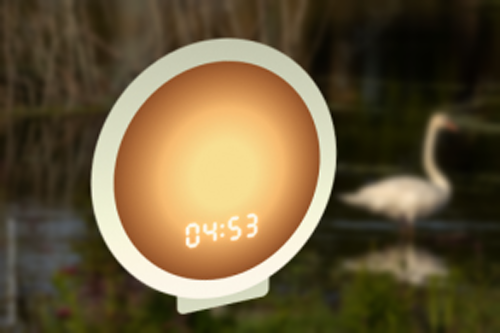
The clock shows 4.53
